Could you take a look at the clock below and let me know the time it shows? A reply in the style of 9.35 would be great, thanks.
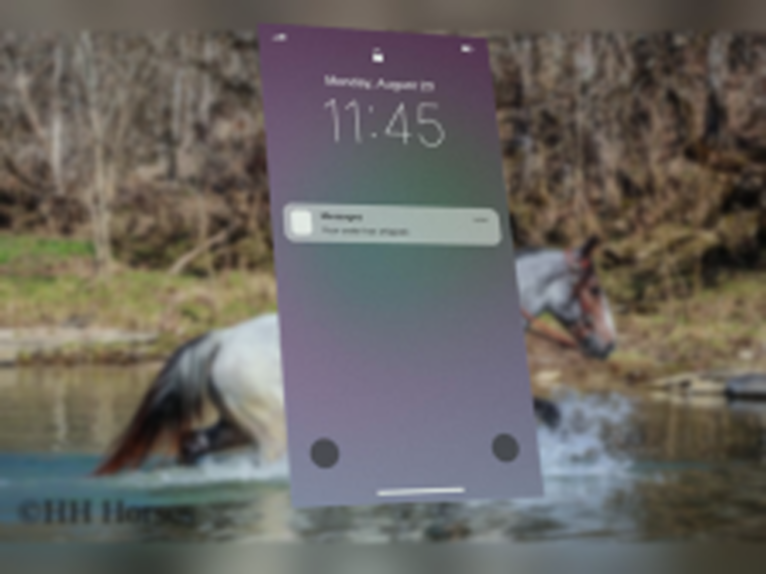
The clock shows 11.45
